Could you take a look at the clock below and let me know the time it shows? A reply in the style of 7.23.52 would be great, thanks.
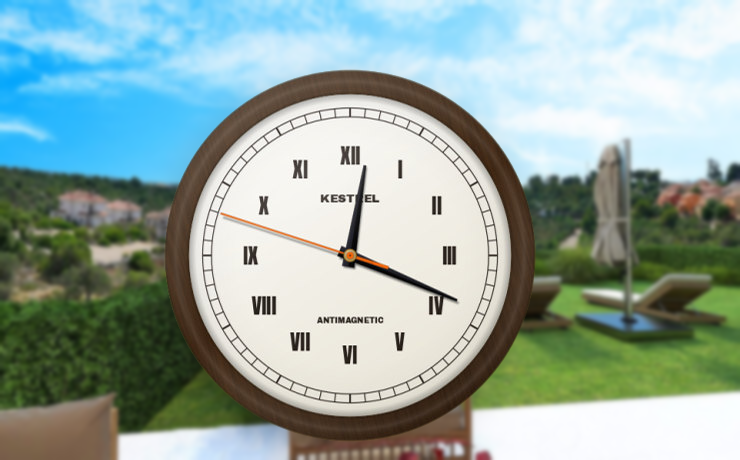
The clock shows 12.18.48
